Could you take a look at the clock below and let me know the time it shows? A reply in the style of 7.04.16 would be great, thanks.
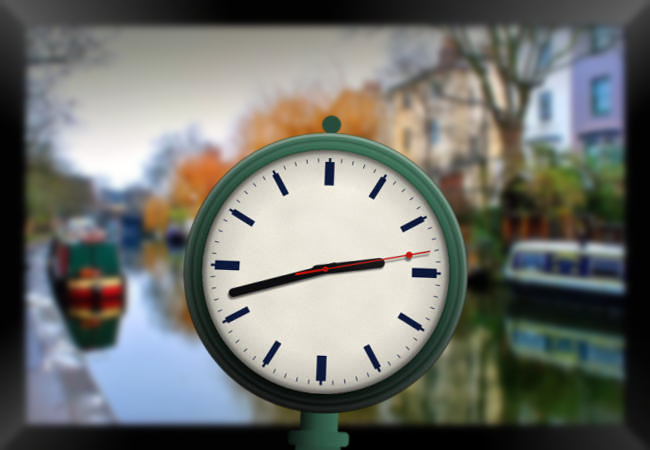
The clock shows 2.42.13
